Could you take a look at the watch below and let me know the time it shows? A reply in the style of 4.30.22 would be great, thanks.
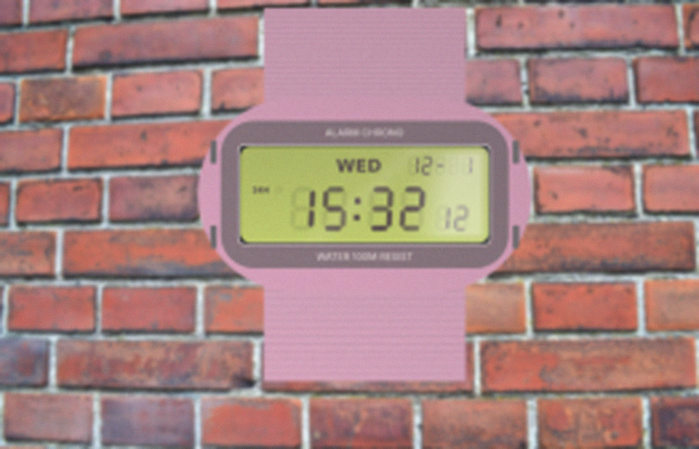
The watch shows 15.32.12
